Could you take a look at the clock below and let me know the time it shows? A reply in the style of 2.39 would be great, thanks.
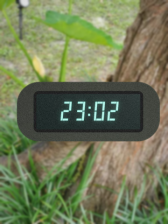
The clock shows 23.02
